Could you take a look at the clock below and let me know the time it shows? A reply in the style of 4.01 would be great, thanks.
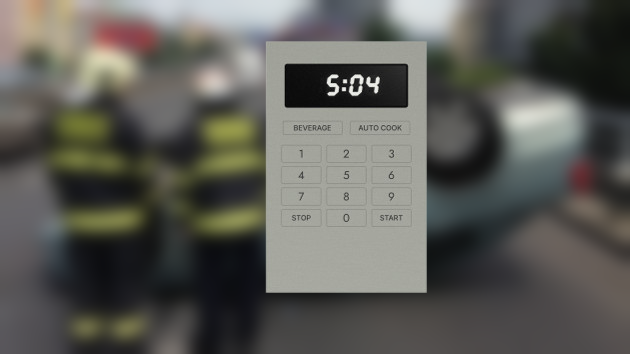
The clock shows 5.04
